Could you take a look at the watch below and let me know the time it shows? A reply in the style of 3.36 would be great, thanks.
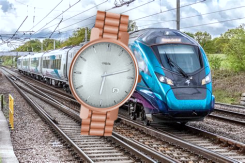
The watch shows 6.12
